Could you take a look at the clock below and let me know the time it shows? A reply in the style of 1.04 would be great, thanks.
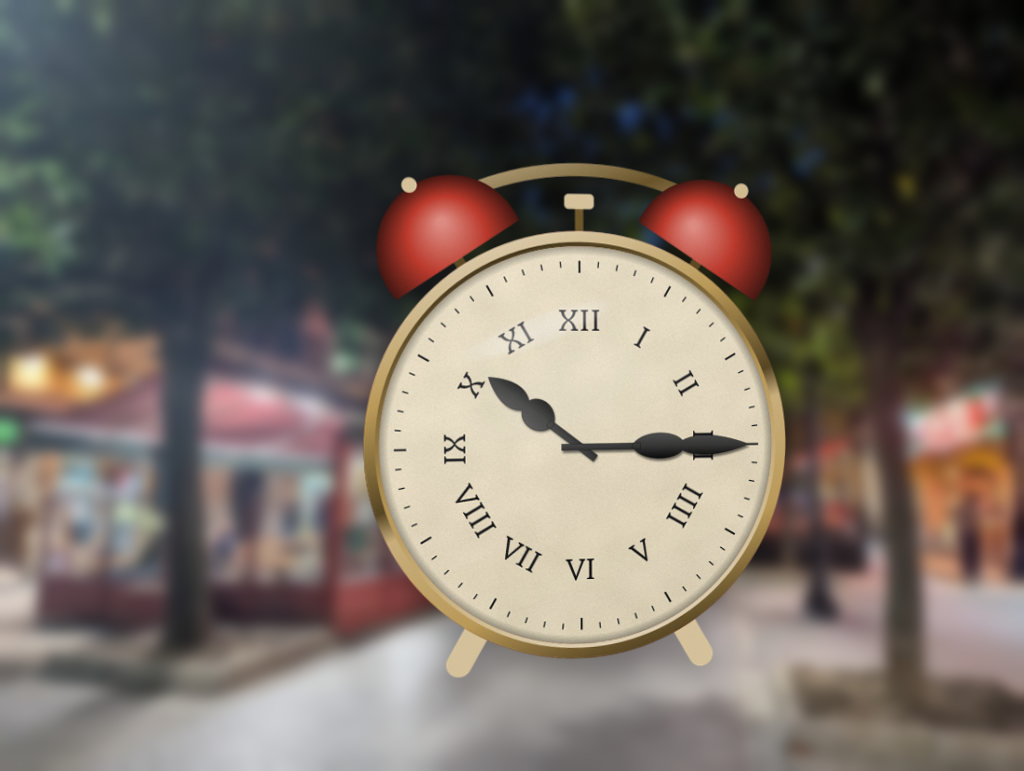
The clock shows 10.15
